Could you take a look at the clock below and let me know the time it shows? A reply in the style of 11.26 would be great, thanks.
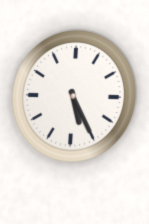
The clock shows 5.25
